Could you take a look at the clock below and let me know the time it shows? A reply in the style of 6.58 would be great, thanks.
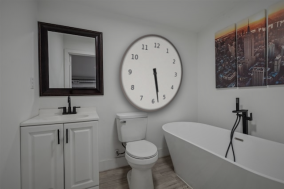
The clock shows 5.28
